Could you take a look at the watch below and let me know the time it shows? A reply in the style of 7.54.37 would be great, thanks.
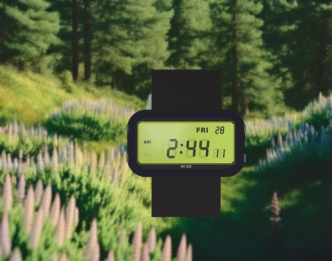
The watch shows 2.44.11
